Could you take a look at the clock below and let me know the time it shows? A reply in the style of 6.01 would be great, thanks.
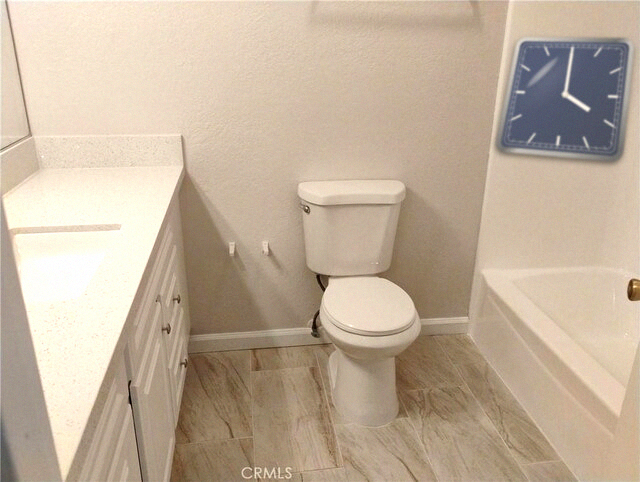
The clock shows 4.00
